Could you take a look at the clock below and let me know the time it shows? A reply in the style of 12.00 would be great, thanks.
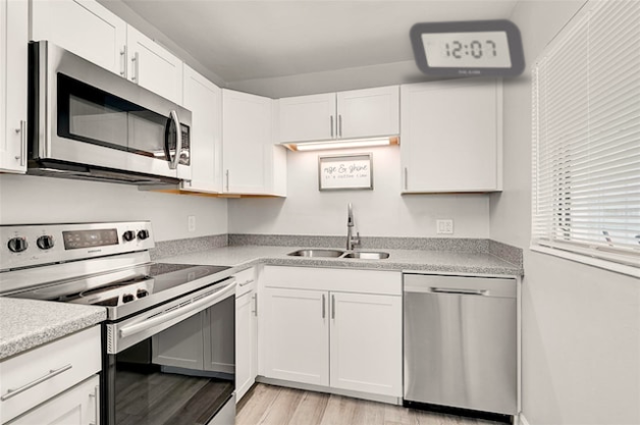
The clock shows 12.07
